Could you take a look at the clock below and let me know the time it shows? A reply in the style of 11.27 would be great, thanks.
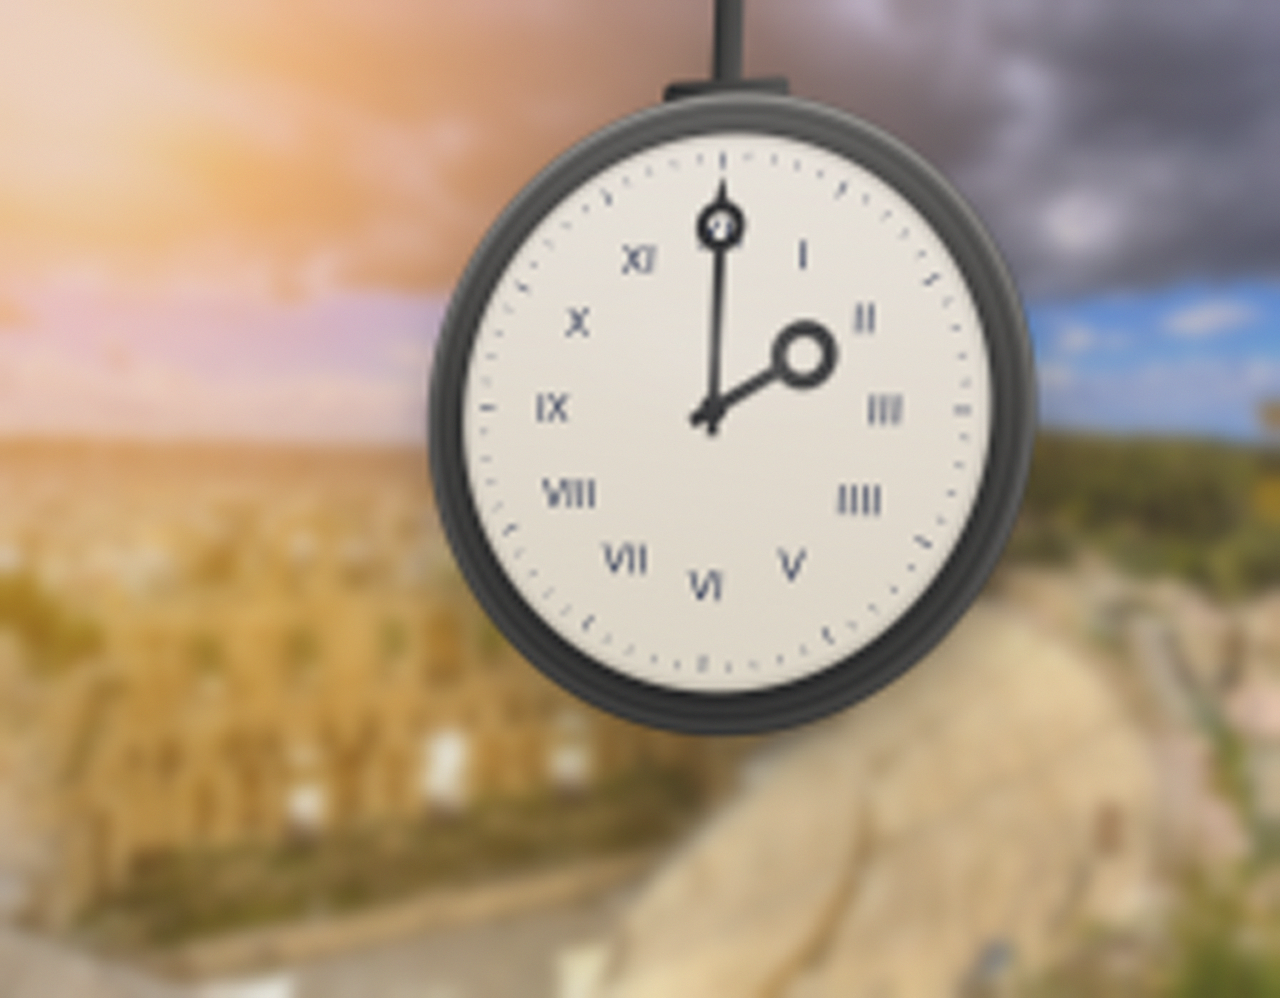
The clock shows 2.00
